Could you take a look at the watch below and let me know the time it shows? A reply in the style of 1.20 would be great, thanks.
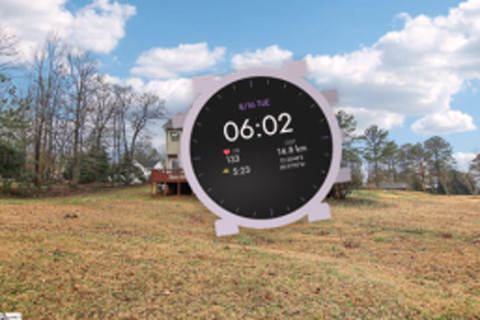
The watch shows 6.02
